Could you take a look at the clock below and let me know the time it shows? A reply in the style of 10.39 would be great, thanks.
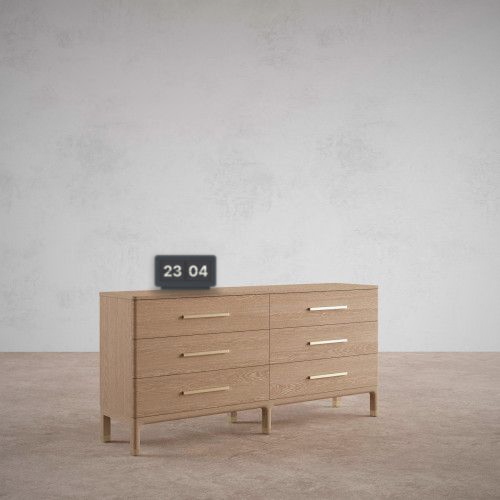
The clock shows 23.04
